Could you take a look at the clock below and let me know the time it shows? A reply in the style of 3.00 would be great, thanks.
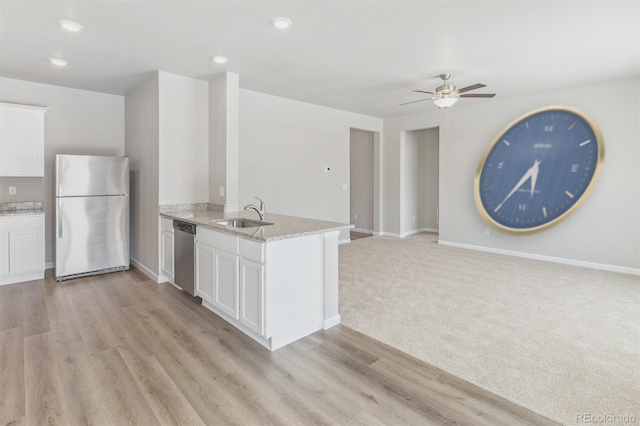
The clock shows 5.35
